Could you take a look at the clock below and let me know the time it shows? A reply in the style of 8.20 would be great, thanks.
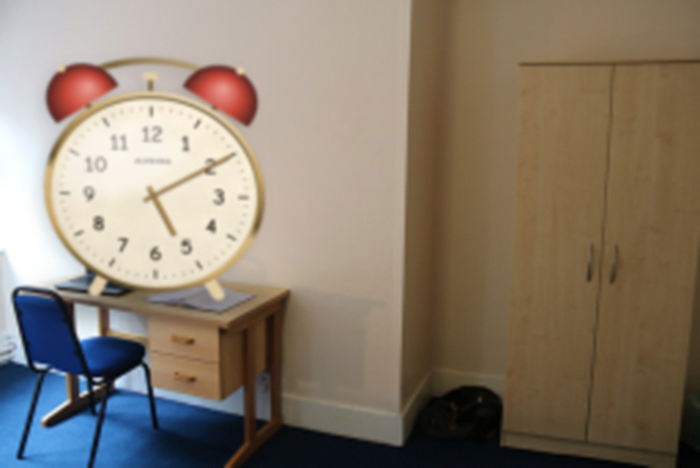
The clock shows 5.10
